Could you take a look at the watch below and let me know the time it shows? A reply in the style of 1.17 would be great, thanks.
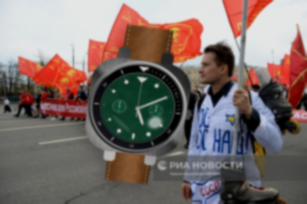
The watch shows 5.10
